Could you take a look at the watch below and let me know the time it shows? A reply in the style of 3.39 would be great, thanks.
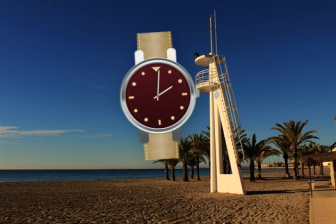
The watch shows 2.01
